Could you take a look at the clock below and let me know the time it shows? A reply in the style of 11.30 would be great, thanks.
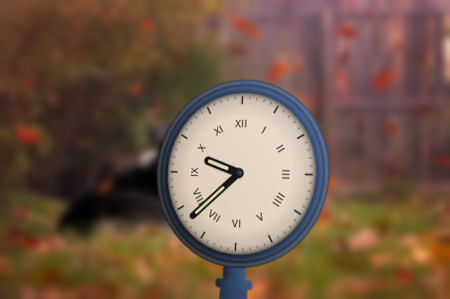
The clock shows 9.38
